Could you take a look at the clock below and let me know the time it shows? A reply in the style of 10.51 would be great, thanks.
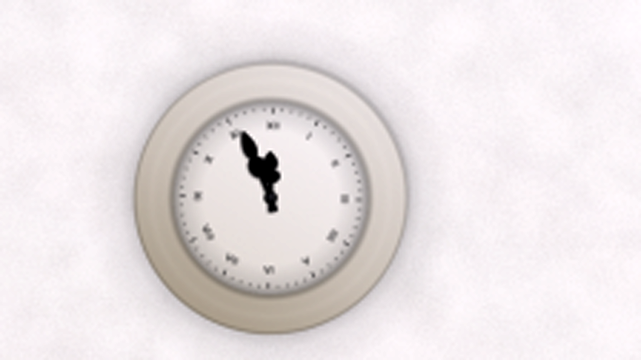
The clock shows 11.56
